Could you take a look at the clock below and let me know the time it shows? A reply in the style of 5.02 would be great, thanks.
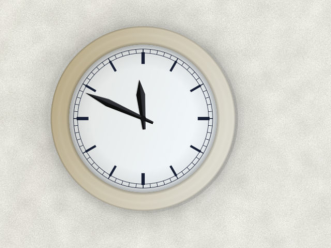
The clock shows 11.49
